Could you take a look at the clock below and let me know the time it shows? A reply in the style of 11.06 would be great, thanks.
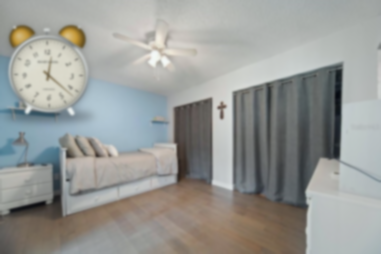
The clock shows 12.22
